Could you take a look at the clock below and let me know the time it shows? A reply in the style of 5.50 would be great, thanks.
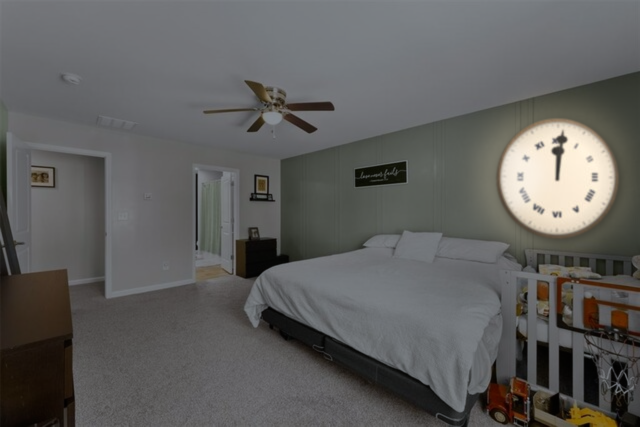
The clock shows 12.01
